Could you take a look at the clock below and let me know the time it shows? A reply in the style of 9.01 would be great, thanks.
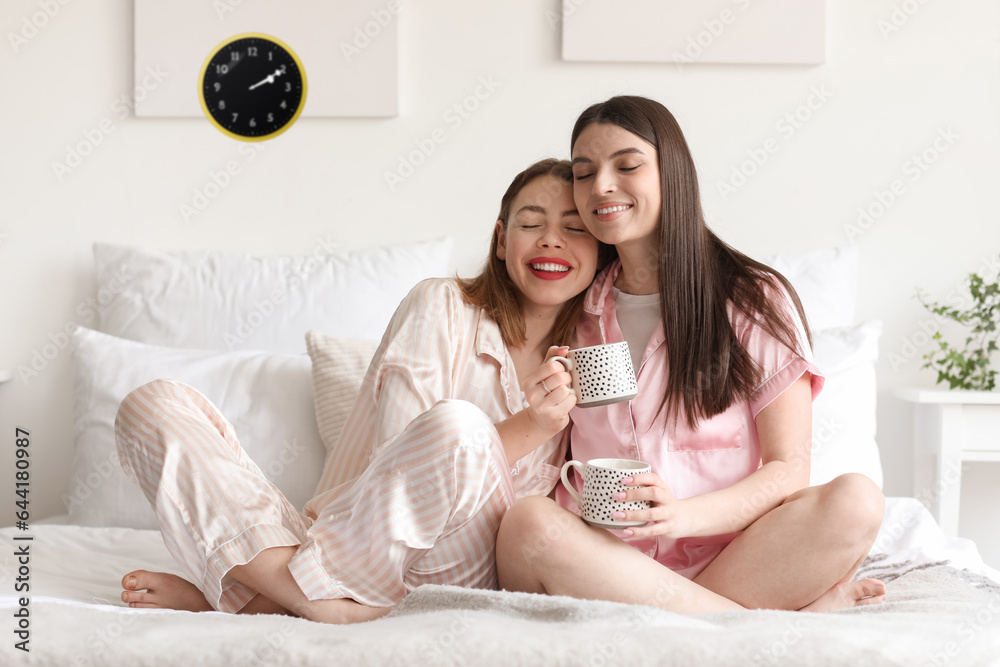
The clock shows 2.10
